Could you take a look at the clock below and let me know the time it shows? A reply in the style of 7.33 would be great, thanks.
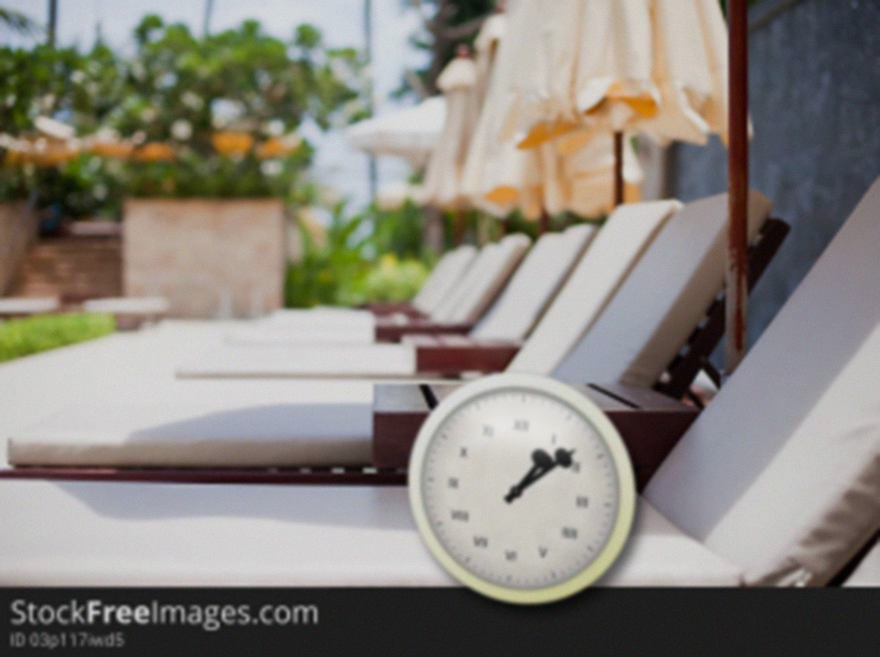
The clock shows 1.08
